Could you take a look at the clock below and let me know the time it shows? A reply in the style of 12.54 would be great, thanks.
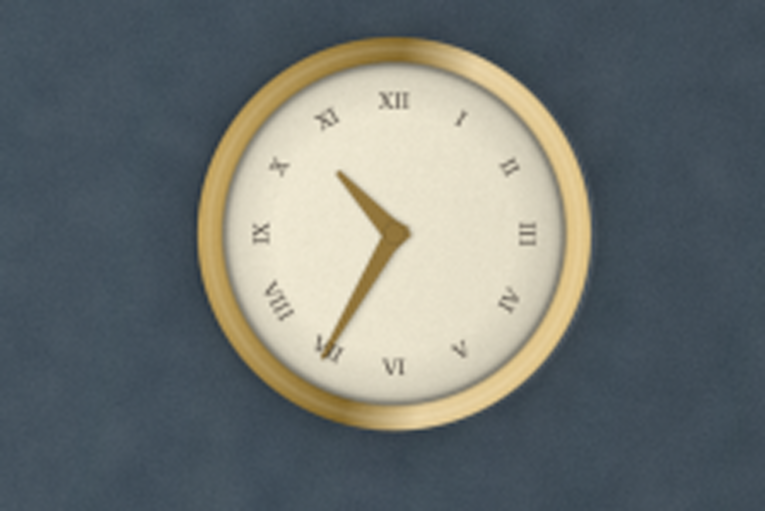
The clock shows 10.35
